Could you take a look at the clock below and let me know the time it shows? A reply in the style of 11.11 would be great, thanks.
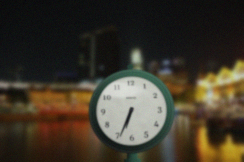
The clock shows 6.34
